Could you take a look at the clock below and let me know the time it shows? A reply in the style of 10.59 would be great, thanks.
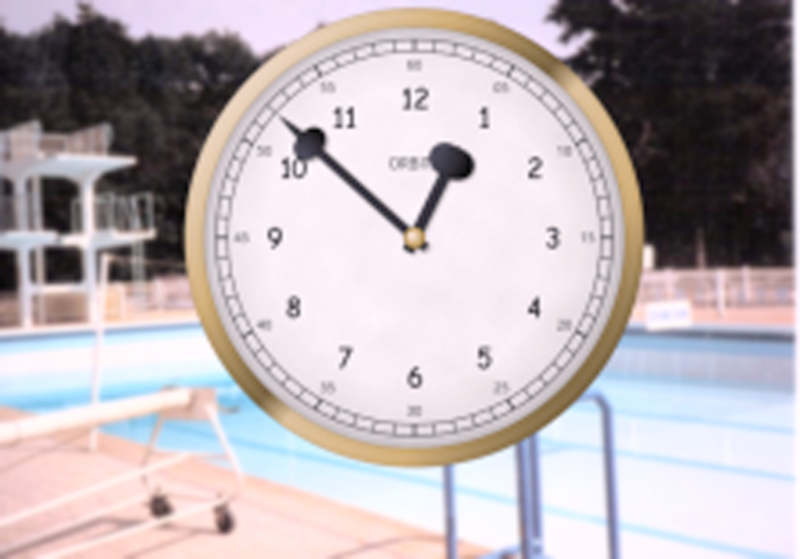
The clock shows 12.52
